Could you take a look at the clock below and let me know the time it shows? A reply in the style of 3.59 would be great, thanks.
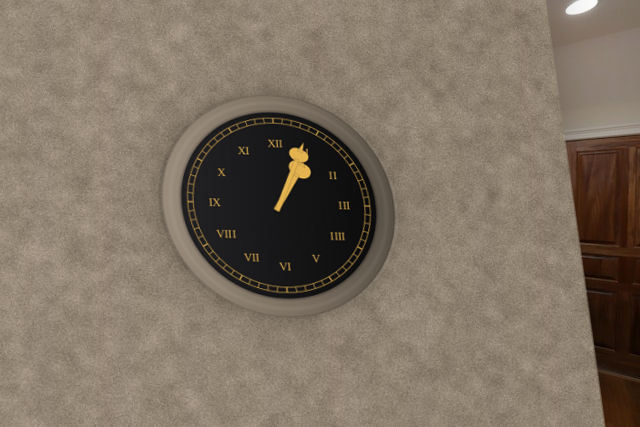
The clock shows 1.04
